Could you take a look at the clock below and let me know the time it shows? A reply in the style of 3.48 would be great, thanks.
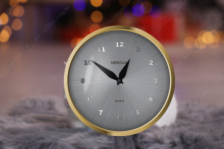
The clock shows 12.51
